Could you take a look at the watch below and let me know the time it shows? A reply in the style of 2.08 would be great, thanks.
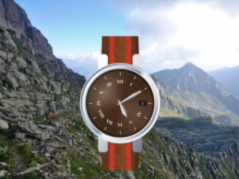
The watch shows 5.10
